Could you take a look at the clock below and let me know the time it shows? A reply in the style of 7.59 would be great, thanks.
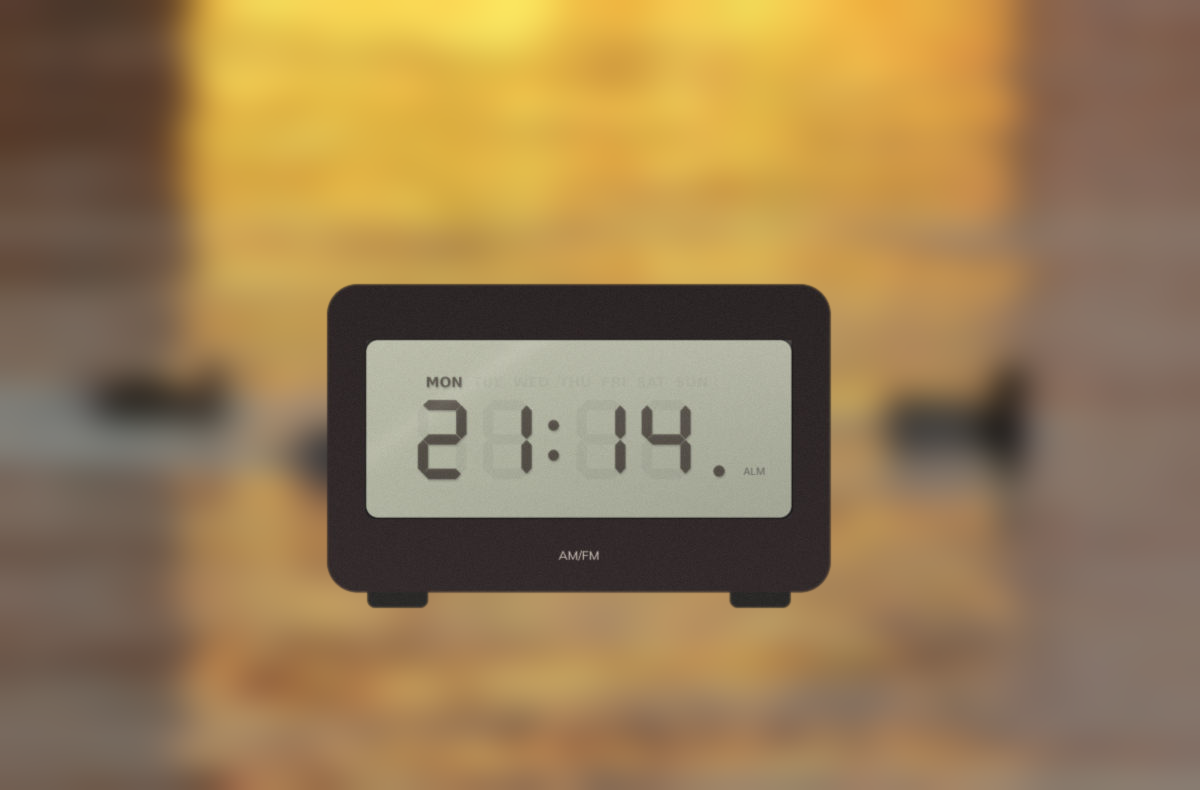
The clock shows 21.14
